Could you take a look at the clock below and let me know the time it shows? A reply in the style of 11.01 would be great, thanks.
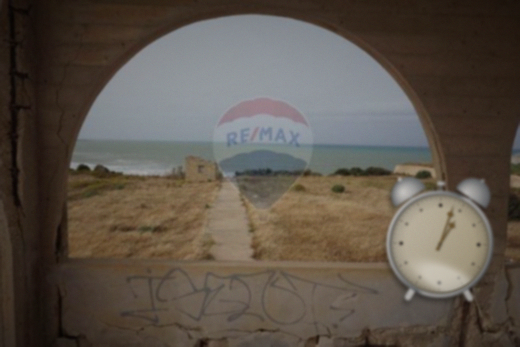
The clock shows 1.03
